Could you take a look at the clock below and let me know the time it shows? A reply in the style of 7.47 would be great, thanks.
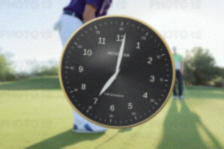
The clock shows 7.01
